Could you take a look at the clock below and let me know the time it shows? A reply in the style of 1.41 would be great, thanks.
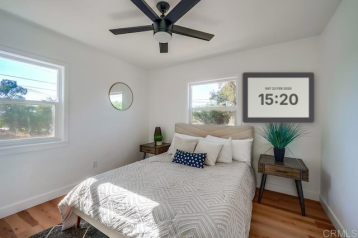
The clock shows 15.20
